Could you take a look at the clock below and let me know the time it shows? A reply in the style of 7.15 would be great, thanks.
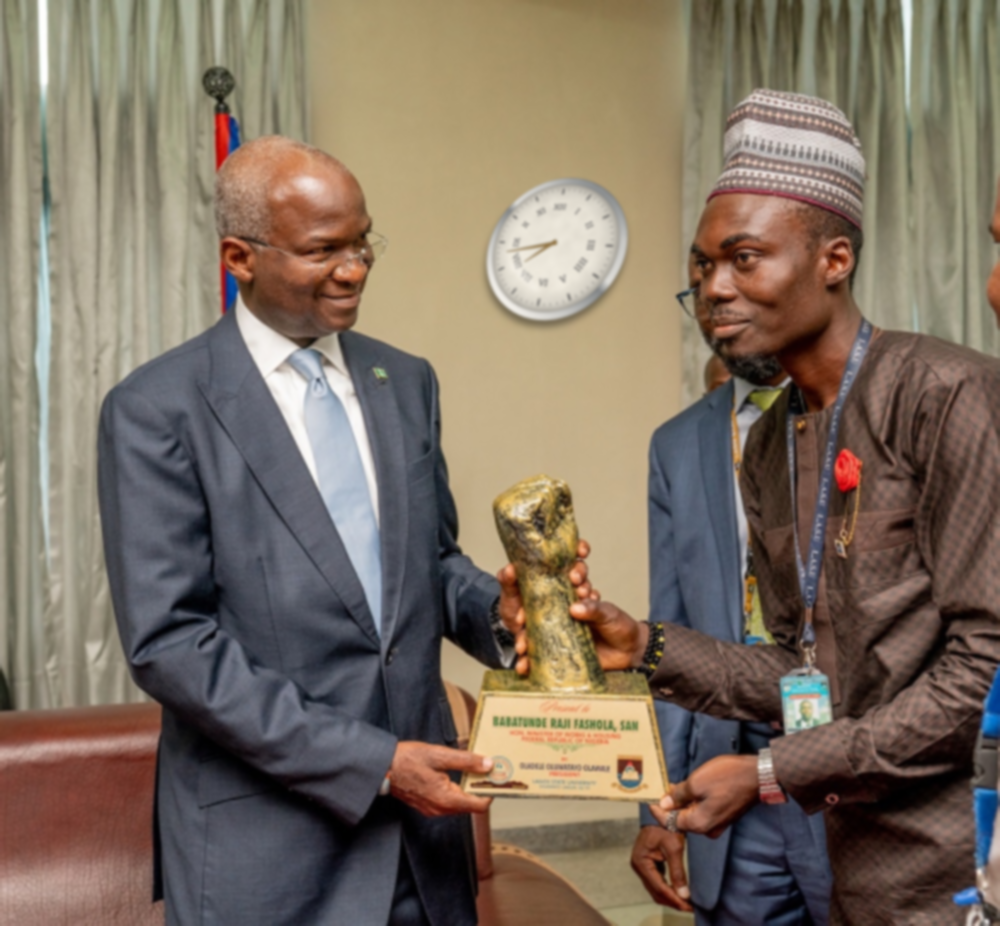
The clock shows 7.43
